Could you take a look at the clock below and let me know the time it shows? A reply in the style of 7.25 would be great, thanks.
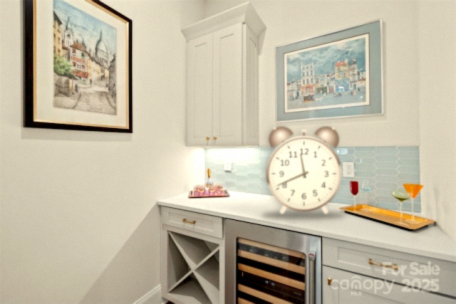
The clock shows 11.41
